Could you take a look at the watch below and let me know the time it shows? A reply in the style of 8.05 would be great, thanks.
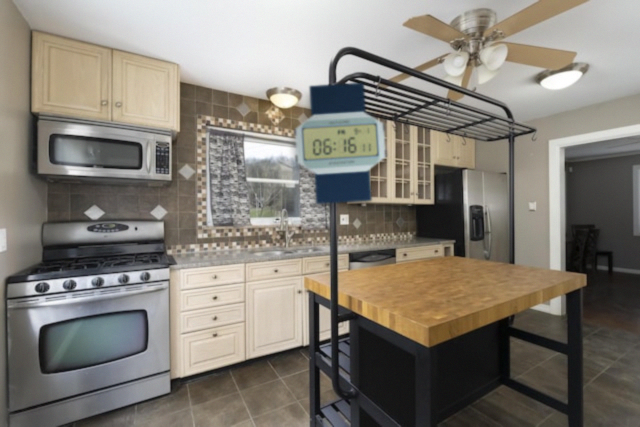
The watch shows 6.16
